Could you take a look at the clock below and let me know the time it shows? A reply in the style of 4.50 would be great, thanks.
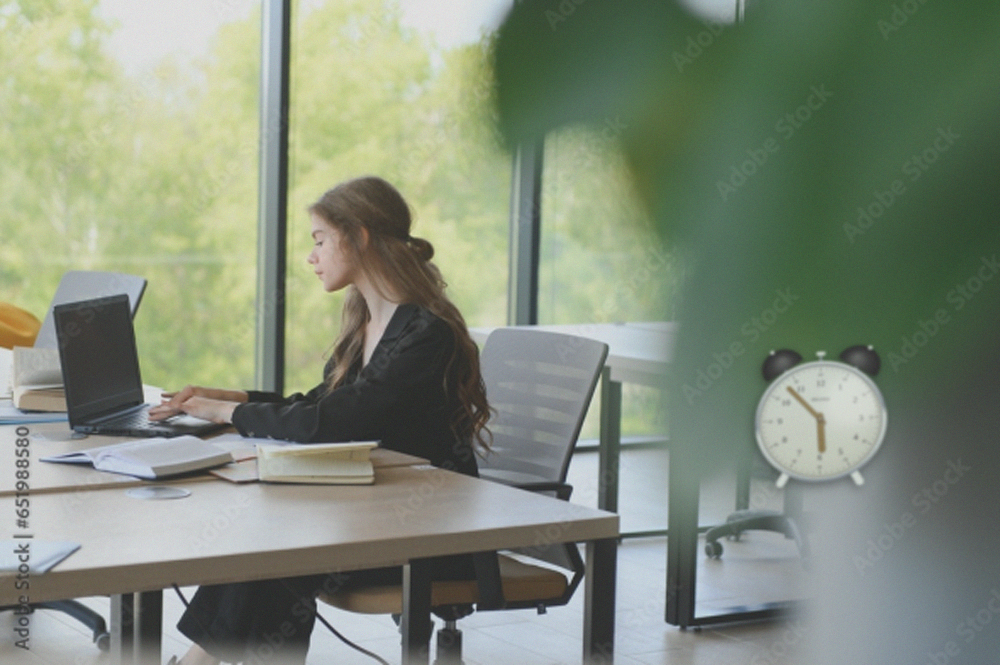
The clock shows 5.53
